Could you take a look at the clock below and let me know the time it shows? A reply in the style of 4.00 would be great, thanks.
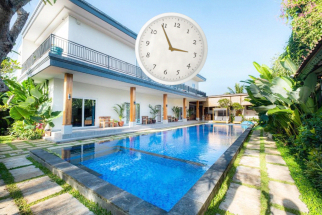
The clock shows 2.54
